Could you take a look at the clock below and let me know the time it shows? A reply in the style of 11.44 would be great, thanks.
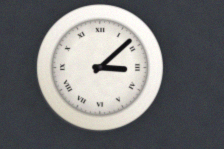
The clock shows 3.08
